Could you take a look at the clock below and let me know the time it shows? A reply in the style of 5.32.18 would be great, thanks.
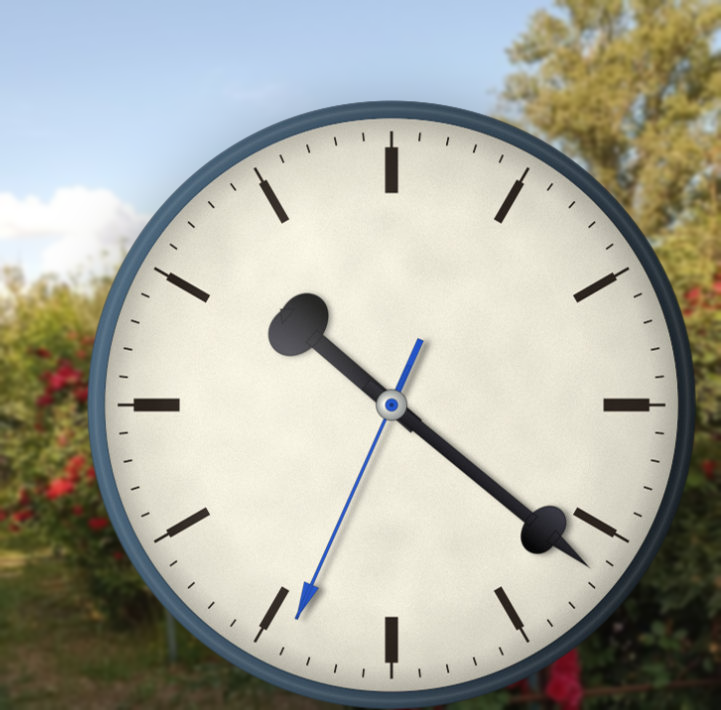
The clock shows 10.21.34
